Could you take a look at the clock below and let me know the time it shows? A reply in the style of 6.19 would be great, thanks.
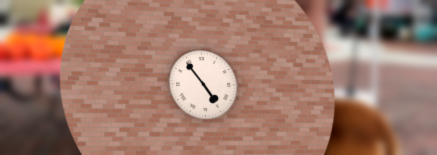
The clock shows 4.54
